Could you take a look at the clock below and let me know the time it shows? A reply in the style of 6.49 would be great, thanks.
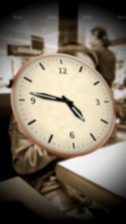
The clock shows 4.47
